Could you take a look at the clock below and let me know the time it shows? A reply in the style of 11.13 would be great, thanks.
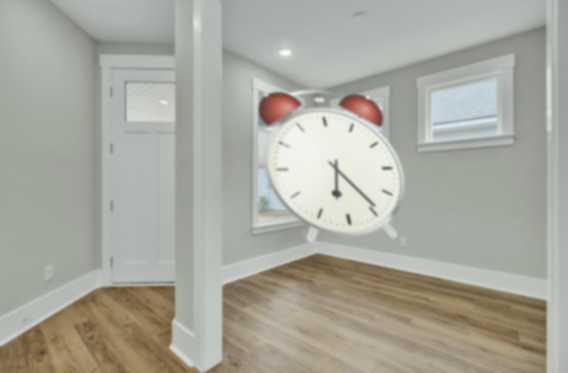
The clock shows 6.24
